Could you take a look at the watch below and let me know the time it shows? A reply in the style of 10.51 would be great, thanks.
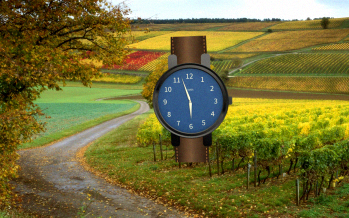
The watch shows 5.57
